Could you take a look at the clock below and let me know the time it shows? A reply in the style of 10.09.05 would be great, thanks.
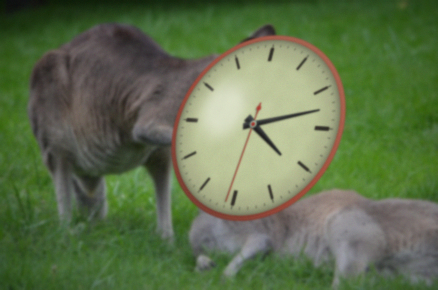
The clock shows 4.12.31
